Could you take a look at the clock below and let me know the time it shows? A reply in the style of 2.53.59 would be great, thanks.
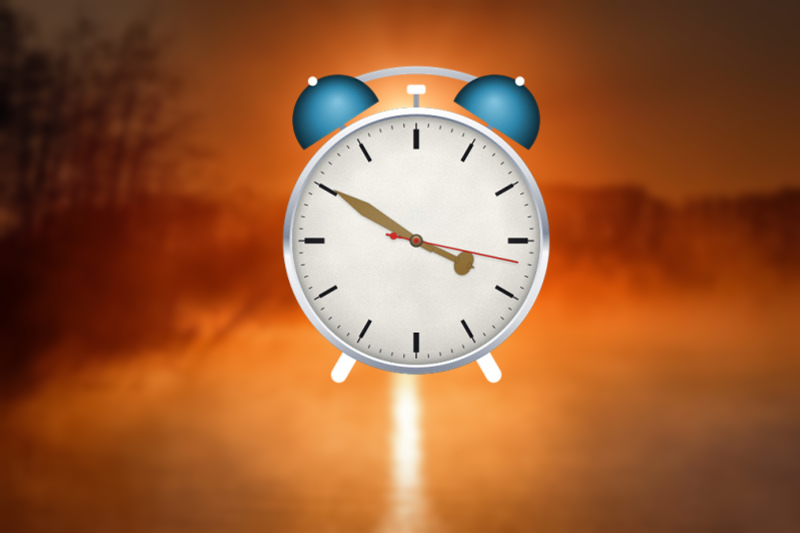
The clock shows 3.50.17
